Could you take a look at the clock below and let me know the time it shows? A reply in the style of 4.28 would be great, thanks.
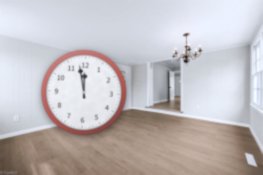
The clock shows 11.58
